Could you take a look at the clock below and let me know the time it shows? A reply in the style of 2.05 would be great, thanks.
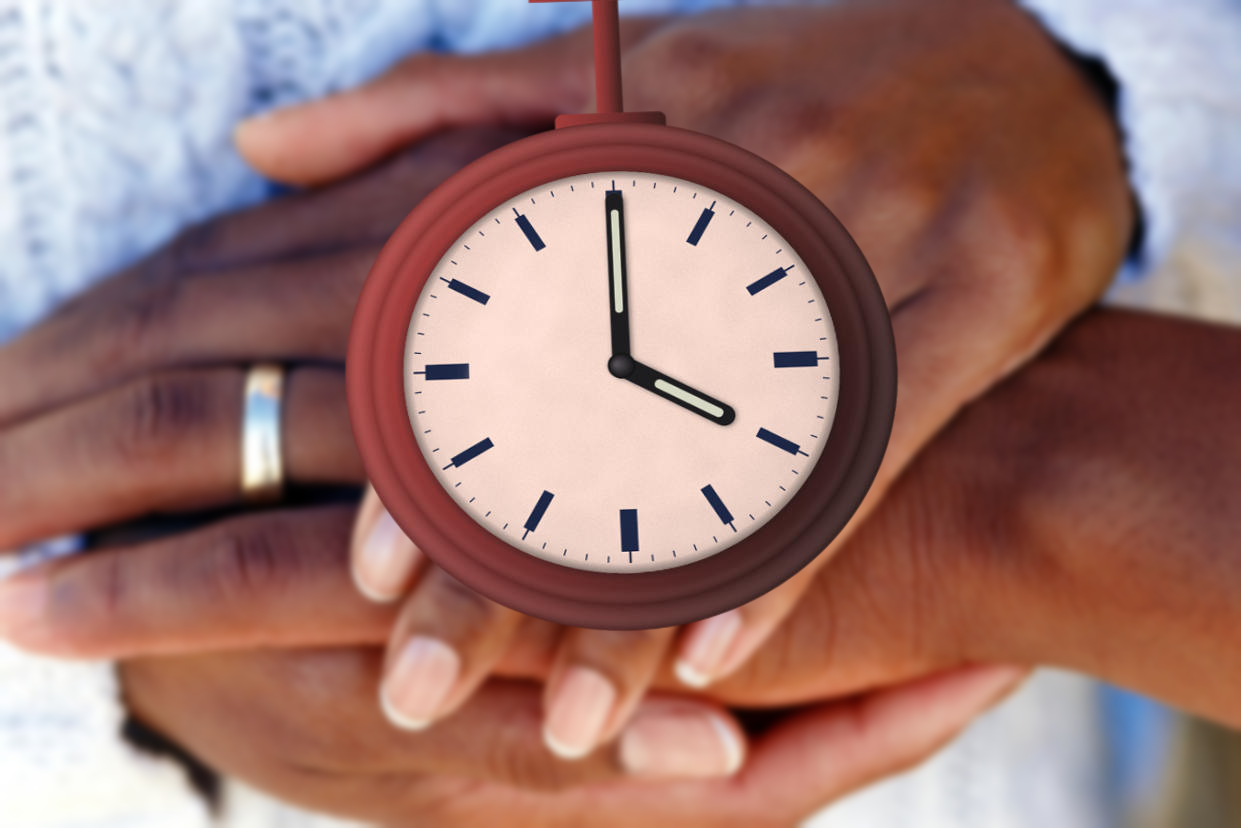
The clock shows 4.00
